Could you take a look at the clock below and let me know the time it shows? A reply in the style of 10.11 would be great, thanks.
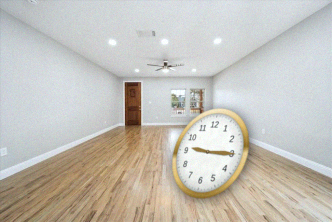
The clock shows 9.15
